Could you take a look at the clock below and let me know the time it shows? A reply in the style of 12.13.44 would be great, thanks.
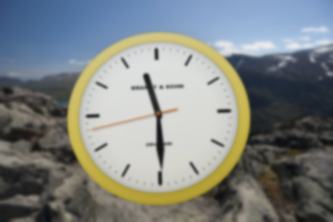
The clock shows 11.29.43
